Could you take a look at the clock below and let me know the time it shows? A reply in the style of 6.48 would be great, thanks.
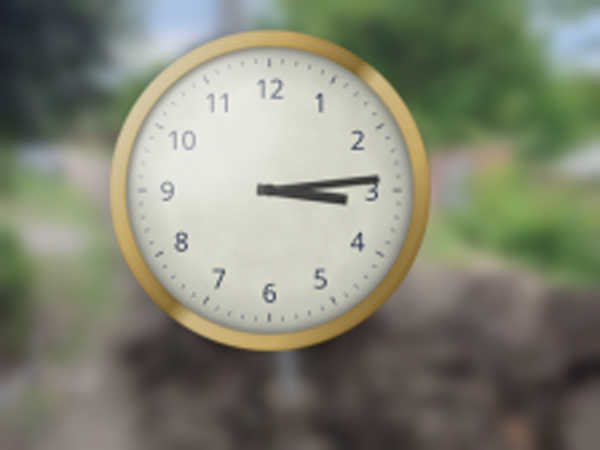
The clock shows 3.14
